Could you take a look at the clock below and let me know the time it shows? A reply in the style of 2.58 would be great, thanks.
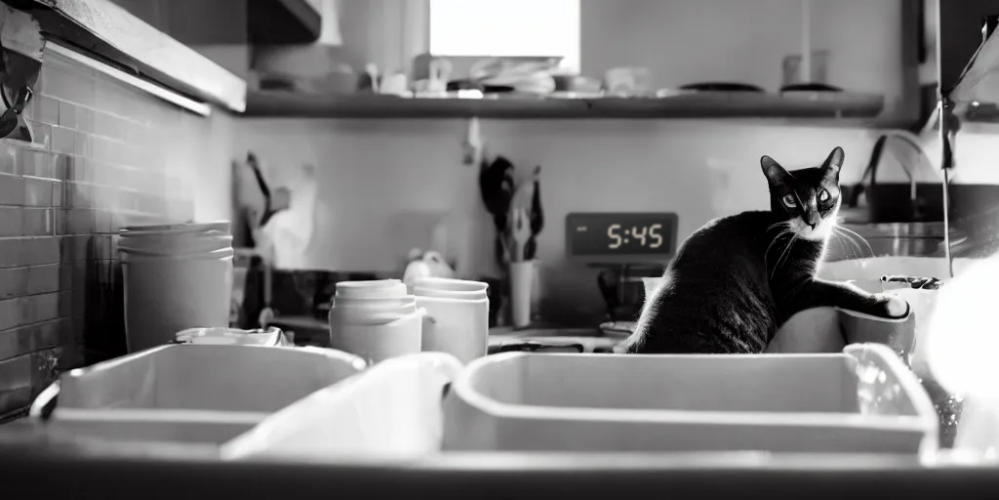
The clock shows 5.45
